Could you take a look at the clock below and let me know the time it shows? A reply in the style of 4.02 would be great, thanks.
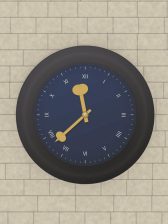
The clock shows 11.38
